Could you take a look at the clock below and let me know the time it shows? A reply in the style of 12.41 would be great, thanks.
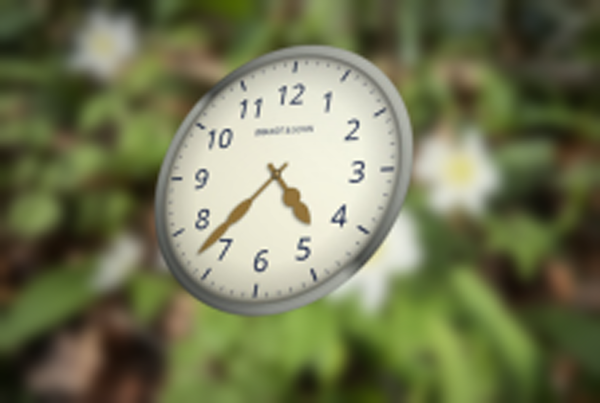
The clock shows 4.37
